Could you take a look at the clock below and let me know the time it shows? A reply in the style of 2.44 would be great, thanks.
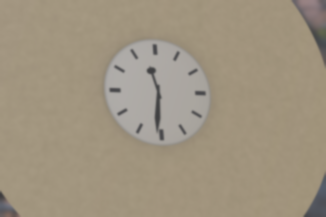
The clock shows 11.31
